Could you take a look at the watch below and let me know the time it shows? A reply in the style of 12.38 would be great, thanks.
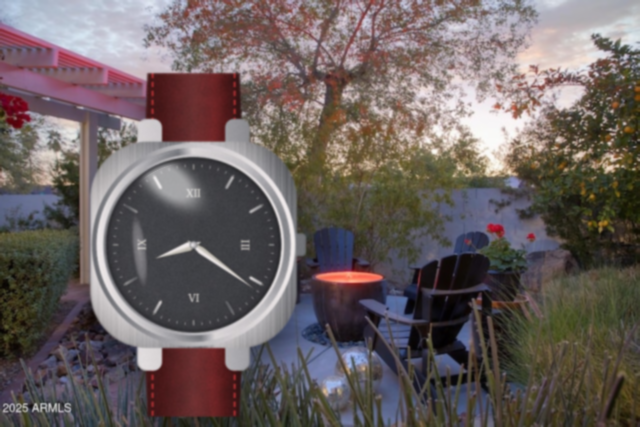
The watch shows 8.21
